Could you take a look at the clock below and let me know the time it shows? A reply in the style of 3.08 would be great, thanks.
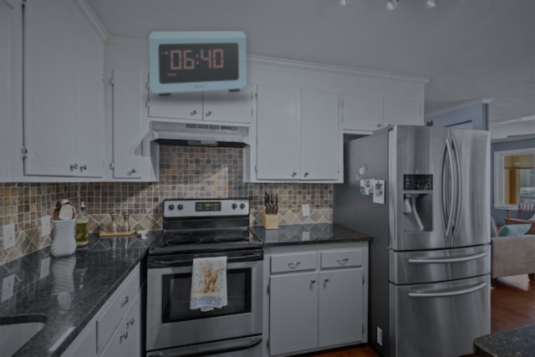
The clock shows 6.40
